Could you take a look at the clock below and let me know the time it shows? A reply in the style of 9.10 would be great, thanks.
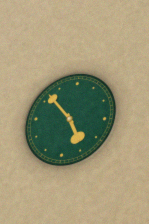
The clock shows 4.52
